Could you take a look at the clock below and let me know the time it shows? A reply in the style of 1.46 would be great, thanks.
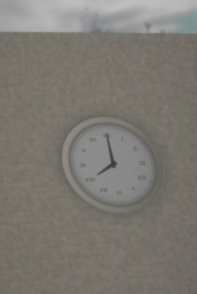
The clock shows 8.00
